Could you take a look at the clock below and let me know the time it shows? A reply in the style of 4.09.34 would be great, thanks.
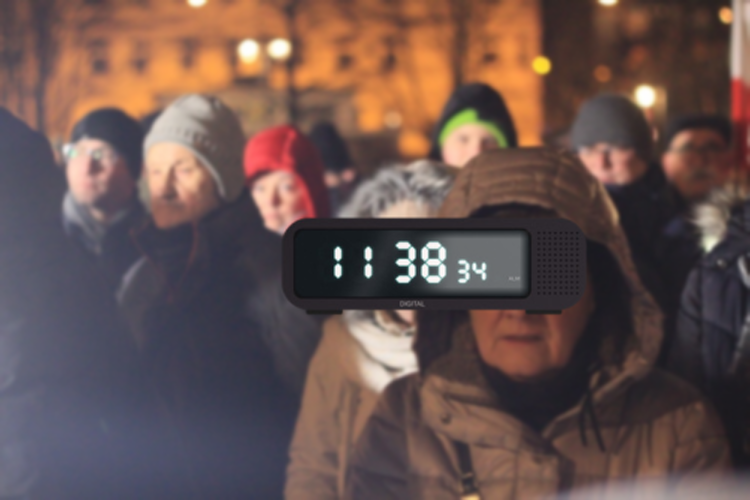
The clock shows 11.38.34
